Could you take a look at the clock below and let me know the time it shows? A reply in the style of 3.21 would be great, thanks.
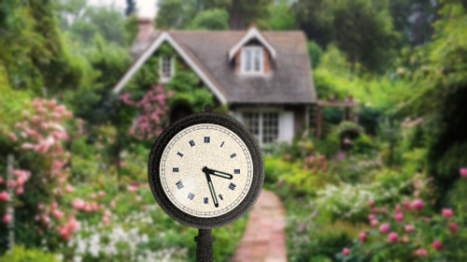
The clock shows 3.27
